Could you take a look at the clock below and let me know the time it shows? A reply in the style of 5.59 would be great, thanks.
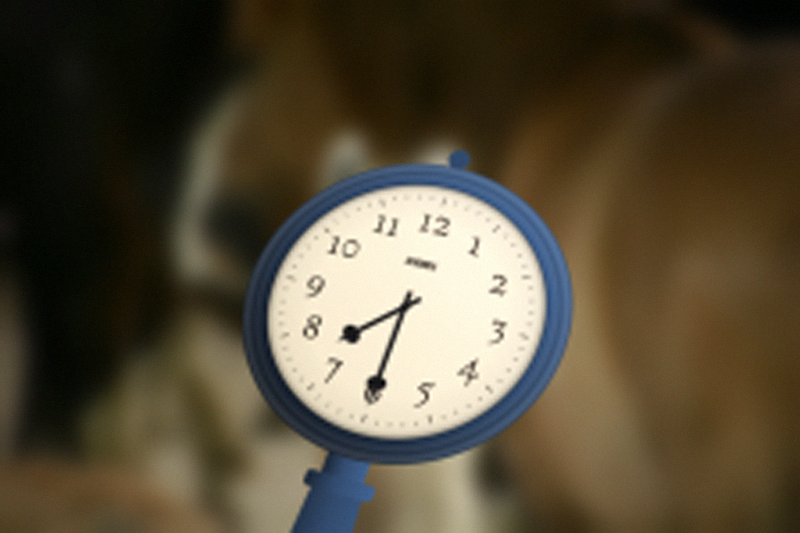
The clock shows 7.30
